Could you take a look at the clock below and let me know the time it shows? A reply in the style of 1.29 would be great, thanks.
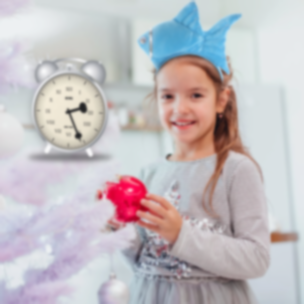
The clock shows 2.26
